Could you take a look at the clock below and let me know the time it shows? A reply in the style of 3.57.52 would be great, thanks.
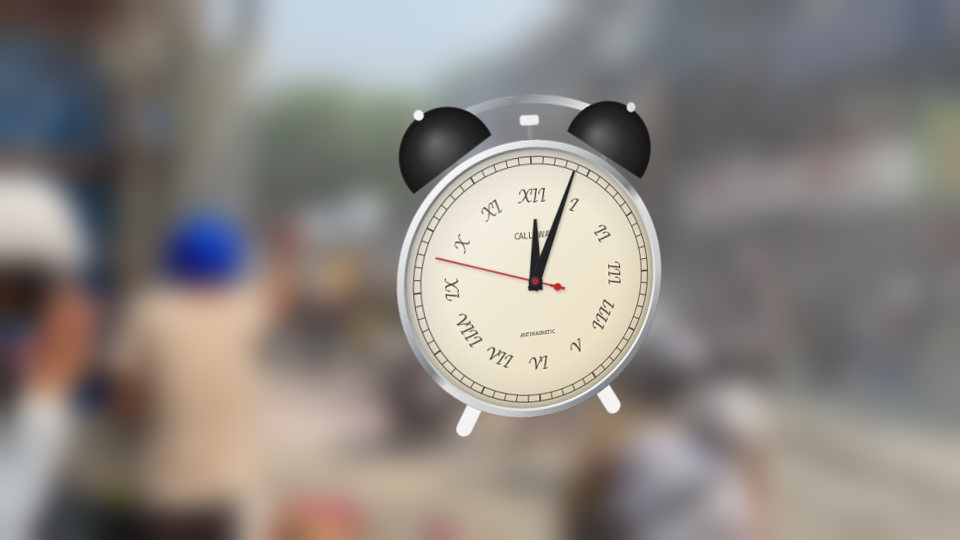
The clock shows 12.03.48
